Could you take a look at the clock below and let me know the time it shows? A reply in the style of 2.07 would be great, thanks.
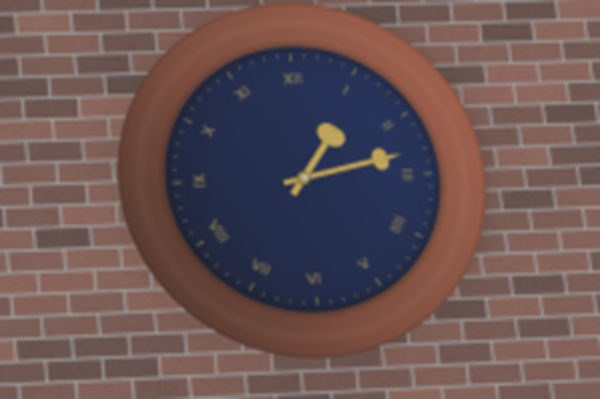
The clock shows 1.13
